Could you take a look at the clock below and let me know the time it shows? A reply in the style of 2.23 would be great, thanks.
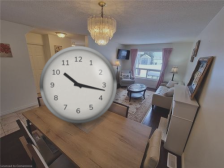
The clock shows 10.17
